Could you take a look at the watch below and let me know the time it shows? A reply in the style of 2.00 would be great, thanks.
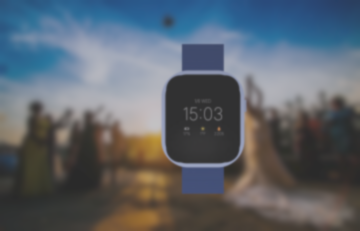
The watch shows 15.03
